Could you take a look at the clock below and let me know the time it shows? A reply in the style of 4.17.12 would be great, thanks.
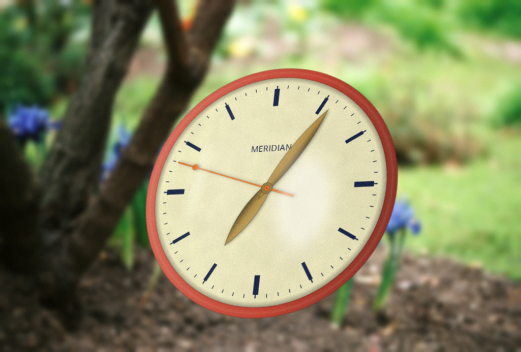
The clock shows 7.05.48
